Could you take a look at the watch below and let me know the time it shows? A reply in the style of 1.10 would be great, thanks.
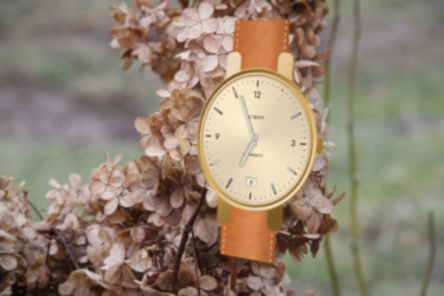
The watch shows 6.56
